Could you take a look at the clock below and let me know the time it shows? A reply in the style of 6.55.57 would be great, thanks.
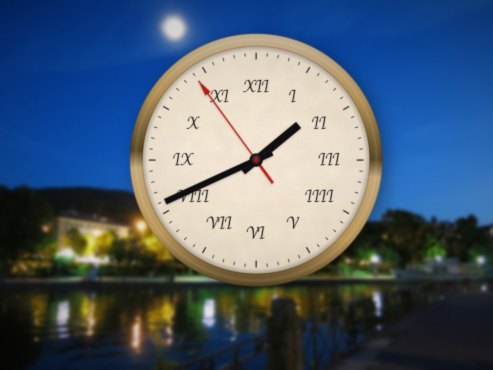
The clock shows 1.40.54
